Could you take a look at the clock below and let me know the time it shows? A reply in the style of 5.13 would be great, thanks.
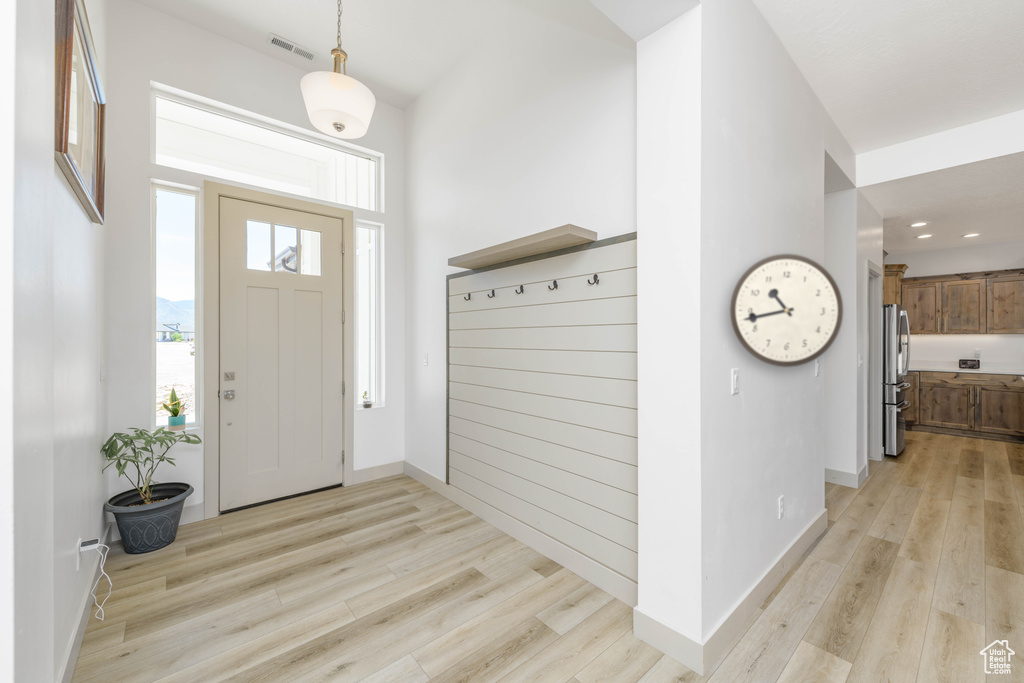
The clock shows 10.43
